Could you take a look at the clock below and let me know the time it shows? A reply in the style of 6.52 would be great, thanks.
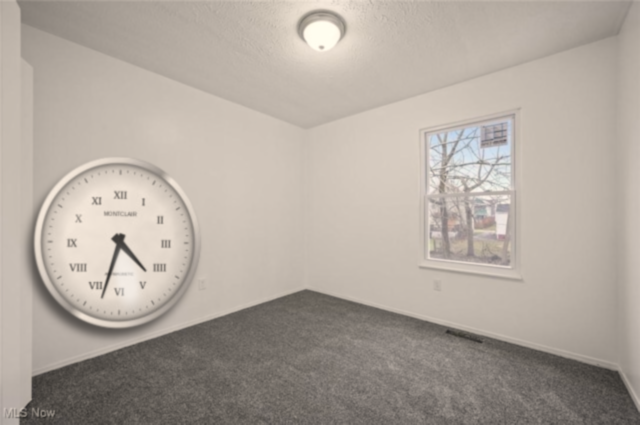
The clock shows 4.33
